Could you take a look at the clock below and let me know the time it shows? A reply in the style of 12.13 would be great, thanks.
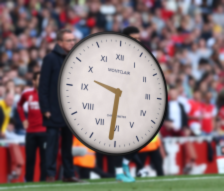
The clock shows 9.31
